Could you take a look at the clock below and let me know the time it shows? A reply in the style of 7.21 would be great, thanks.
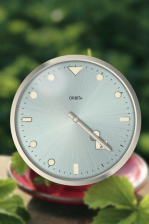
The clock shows 4.22
